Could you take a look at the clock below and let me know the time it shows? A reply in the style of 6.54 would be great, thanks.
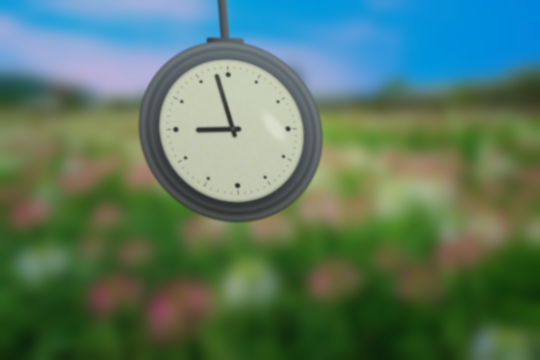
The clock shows 8.58
